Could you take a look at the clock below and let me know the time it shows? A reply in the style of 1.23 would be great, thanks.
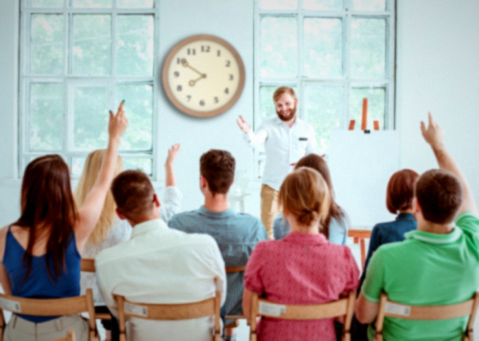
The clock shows 7.50
